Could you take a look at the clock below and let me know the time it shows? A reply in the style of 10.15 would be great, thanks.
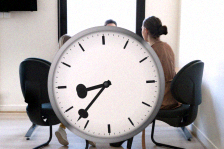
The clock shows 8.37
